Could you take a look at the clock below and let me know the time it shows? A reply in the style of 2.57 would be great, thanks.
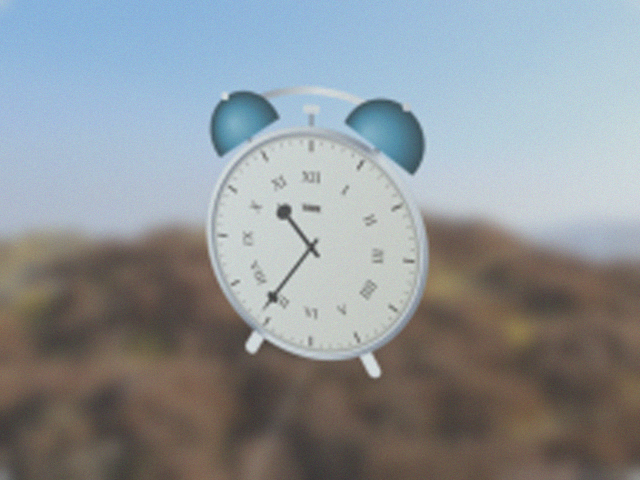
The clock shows 10.36
